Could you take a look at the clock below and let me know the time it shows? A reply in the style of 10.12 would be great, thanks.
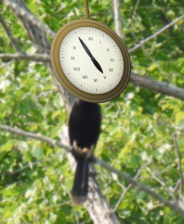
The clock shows 4.55
